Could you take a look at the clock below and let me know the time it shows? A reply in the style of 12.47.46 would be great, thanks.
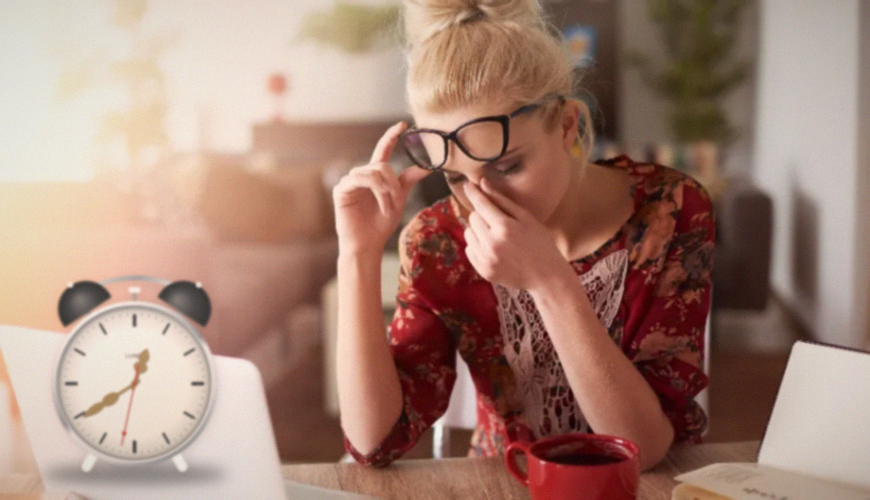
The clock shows 12.39.32
